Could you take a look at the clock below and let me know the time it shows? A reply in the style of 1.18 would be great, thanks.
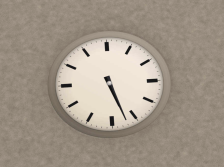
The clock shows 5.27
